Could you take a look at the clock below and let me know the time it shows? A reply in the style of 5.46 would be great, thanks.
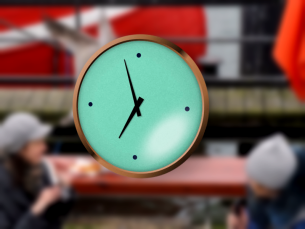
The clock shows 6.57
